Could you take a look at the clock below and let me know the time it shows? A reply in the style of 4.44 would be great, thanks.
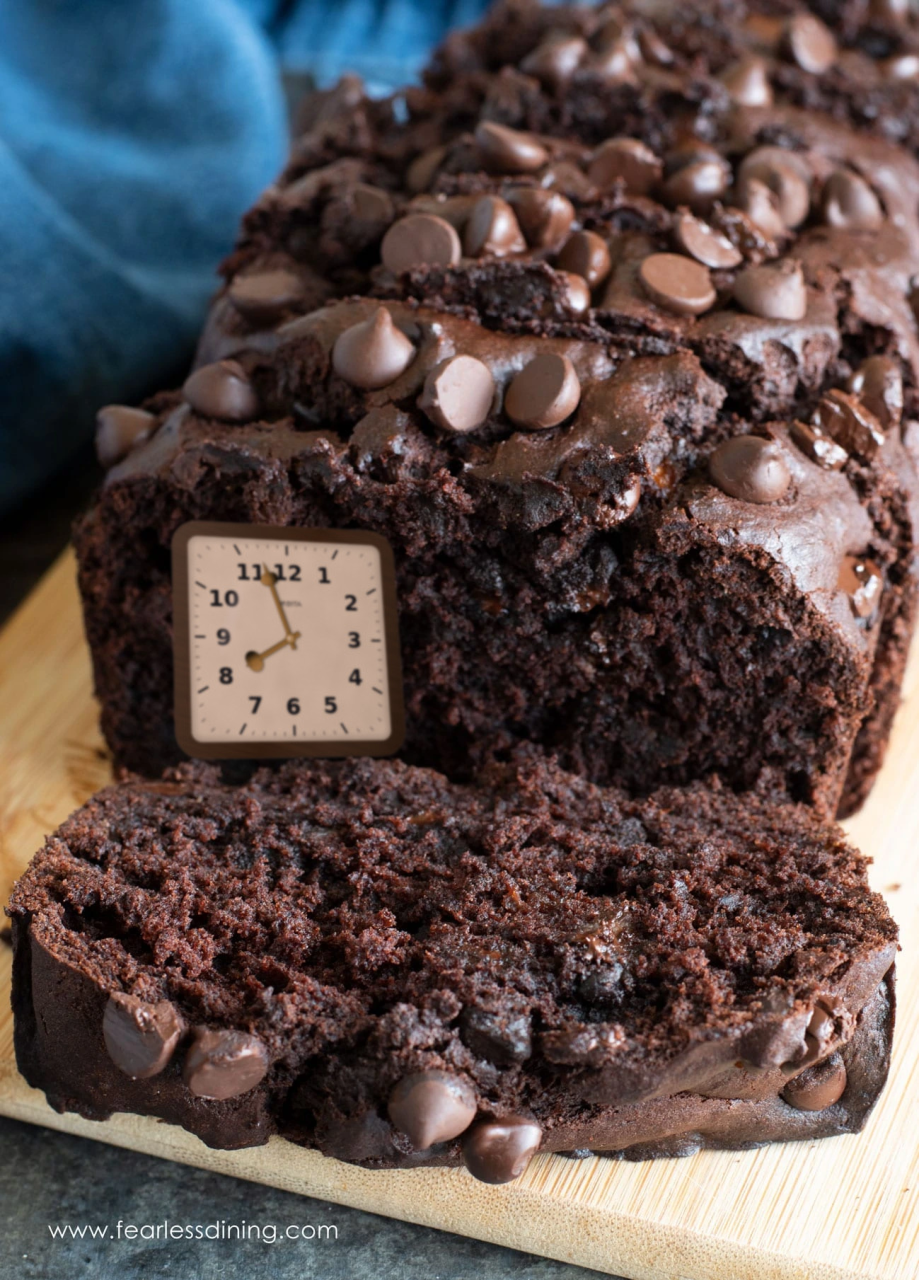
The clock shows 7.57
